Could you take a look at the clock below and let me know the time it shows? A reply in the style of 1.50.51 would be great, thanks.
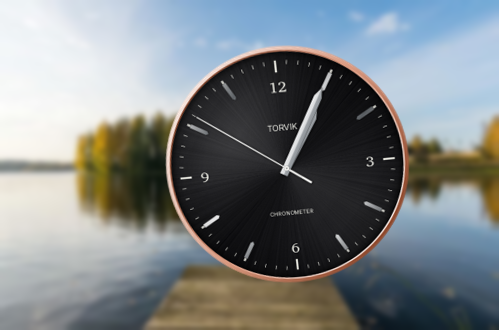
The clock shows 1.04.51
